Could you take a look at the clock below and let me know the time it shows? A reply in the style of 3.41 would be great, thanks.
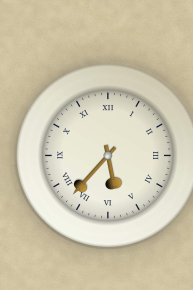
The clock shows 5.37
